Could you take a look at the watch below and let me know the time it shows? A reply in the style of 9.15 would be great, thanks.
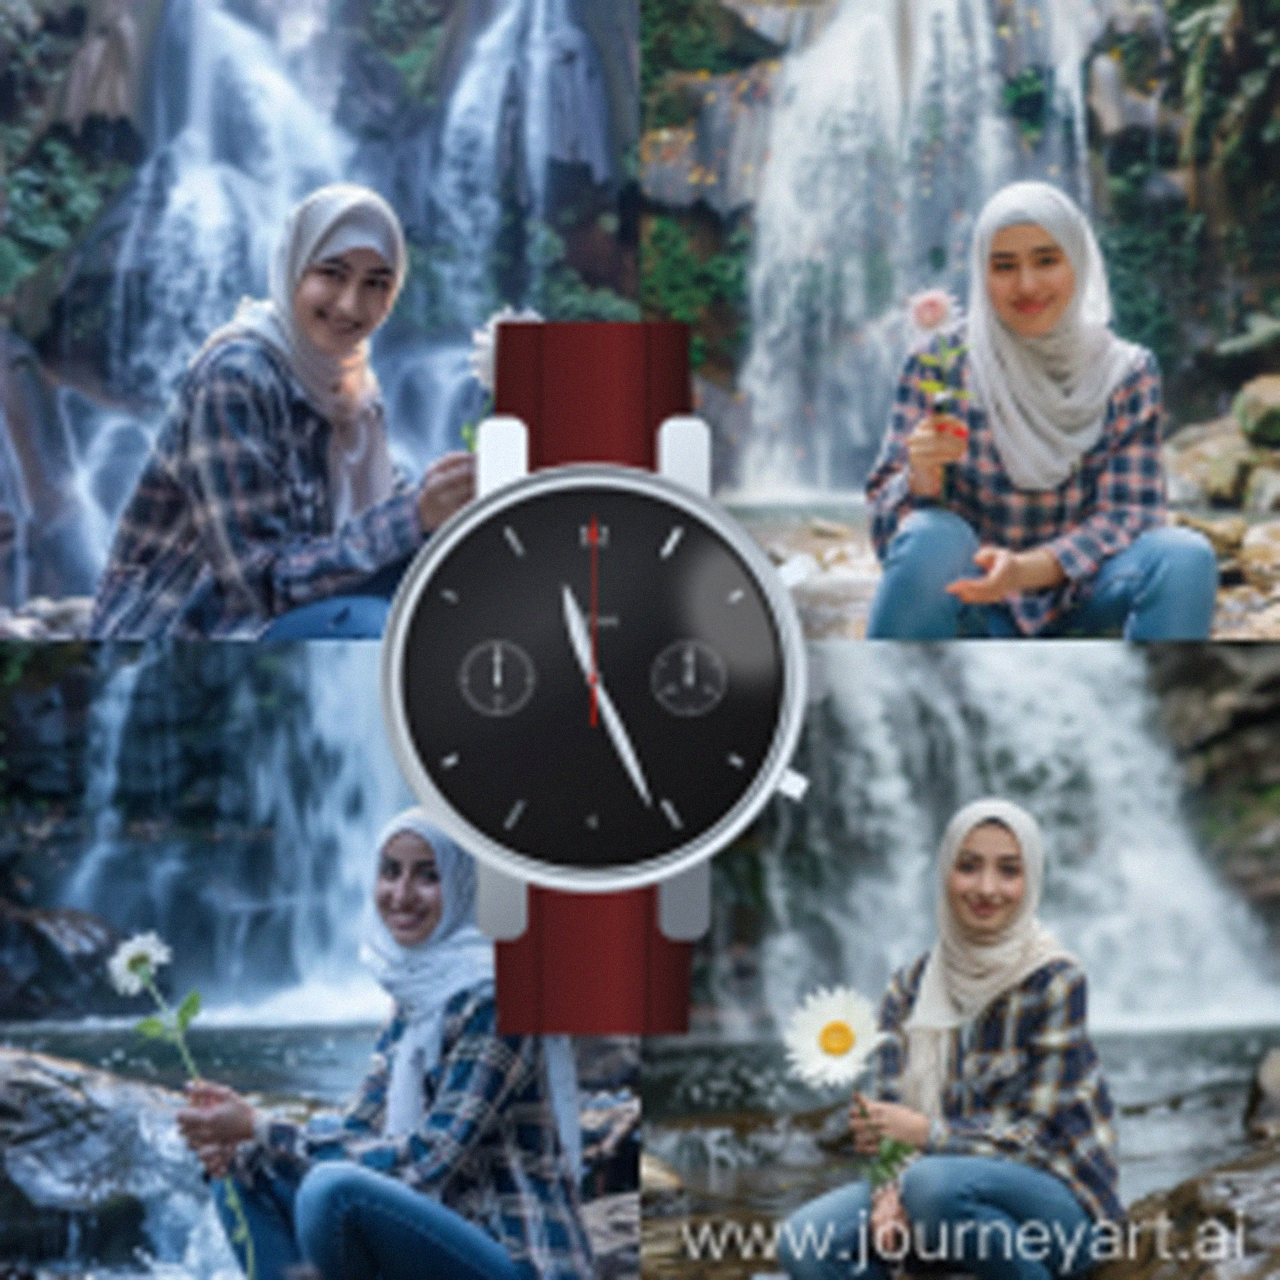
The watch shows 11.26
